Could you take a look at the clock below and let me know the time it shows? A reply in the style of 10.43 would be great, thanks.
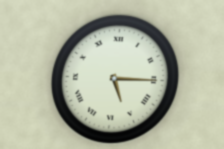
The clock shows 5.15
